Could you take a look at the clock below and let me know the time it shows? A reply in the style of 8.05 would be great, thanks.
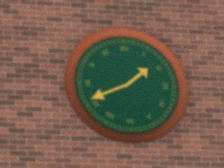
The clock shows 1.41
